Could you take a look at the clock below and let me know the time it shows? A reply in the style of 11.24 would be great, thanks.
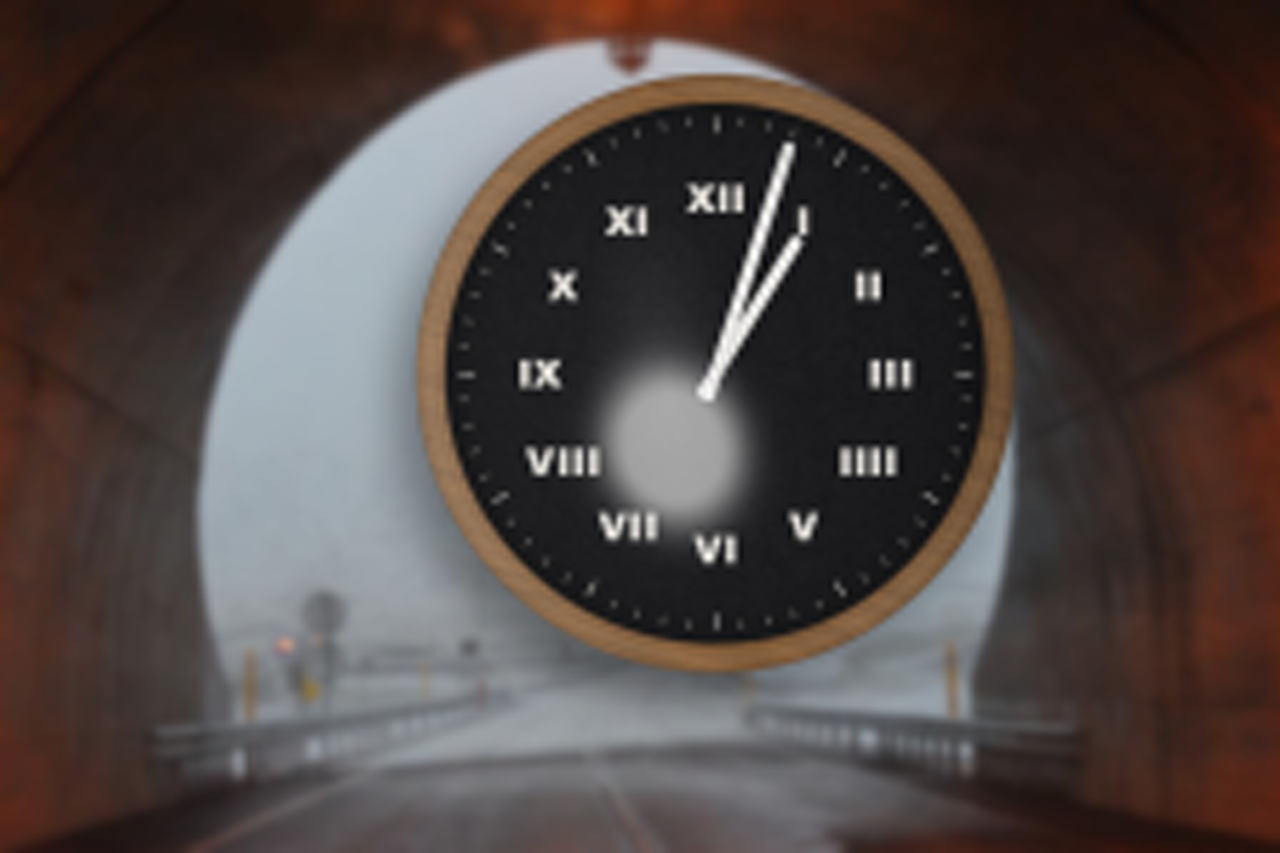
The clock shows 1.03
